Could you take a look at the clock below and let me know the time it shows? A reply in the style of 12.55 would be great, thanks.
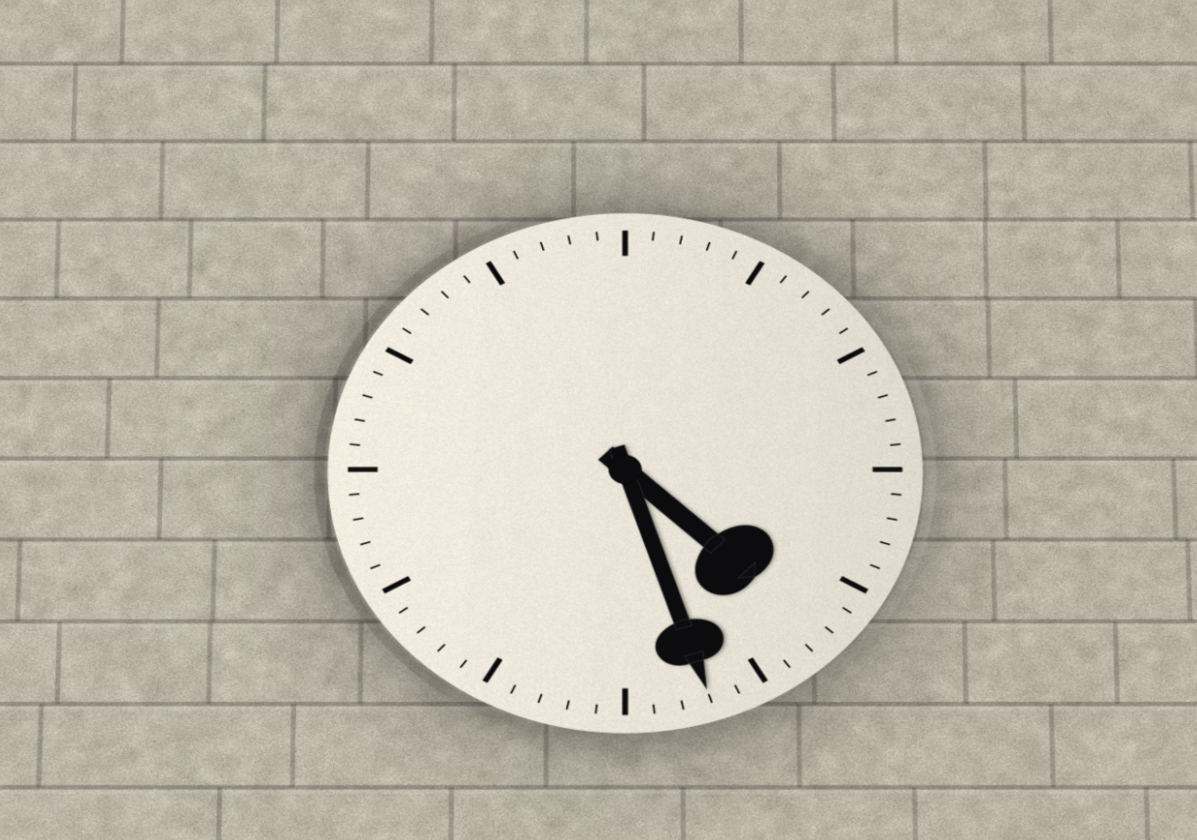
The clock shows 4.27
